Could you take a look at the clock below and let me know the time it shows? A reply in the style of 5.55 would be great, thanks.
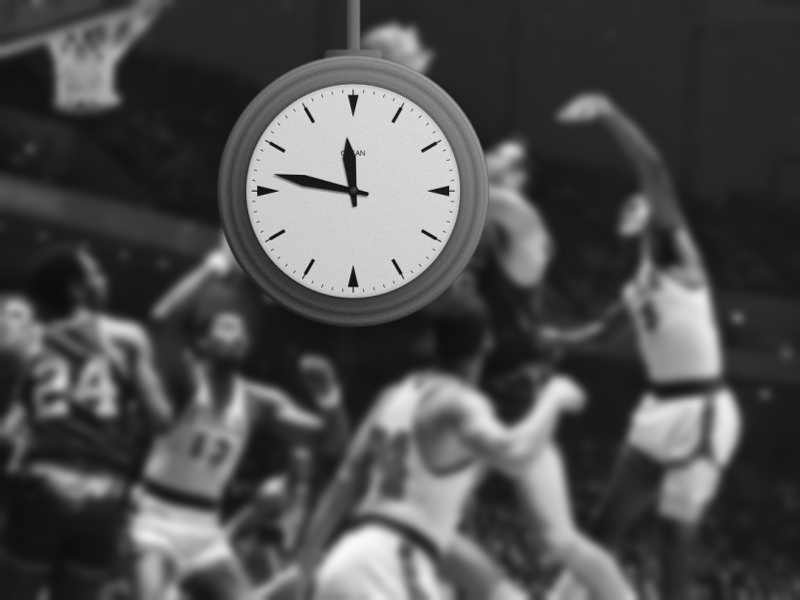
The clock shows 11.47
